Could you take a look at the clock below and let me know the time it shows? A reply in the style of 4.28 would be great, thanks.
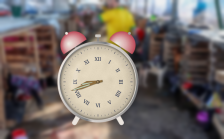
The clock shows 8.42
